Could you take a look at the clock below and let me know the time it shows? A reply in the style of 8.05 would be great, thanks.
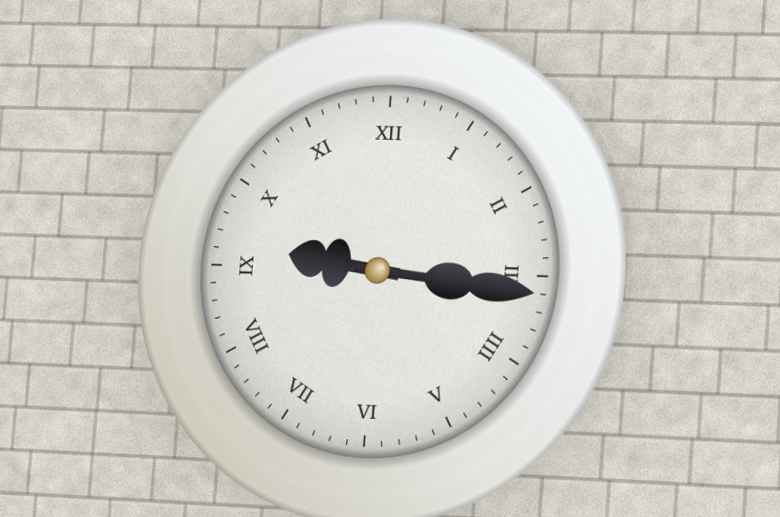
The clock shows 9.16
